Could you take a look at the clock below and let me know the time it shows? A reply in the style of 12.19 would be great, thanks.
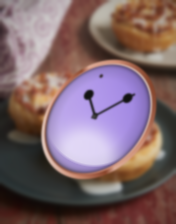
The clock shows 11.11
